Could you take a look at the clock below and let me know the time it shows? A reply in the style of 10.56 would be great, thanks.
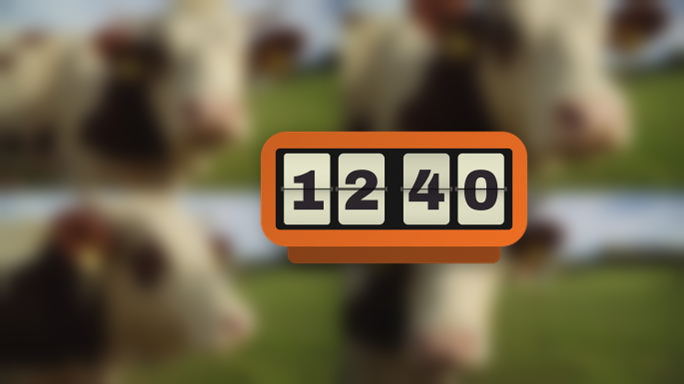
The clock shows 12.40
